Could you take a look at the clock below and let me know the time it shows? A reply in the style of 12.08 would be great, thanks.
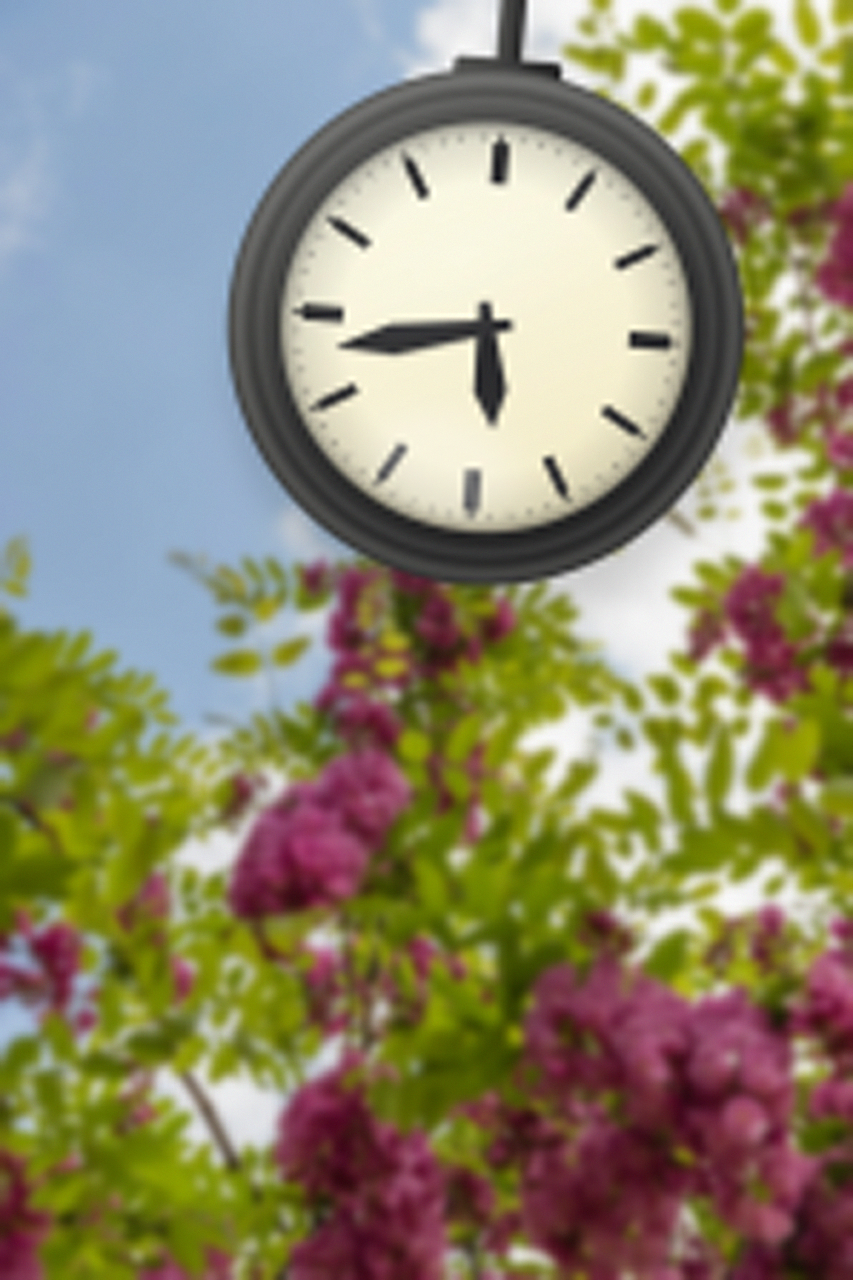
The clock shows 5.43
